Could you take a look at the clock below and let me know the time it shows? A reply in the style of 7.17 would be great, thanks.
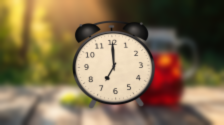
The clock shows 7.00
